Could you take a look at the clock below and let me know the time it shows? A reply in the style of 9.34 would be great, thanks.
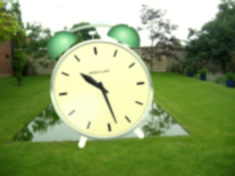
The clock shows 10.28
